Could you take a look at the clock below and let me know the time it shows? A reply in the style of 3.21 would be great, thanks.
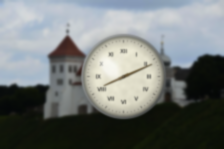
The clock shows 8.11
